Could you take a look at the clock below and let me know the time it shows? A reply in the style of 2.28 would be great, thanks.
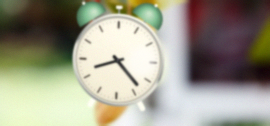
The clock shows 8.23
